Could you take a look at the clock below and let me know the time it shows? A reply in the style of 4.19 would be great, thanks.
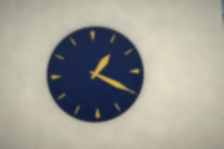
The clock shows 1.20
